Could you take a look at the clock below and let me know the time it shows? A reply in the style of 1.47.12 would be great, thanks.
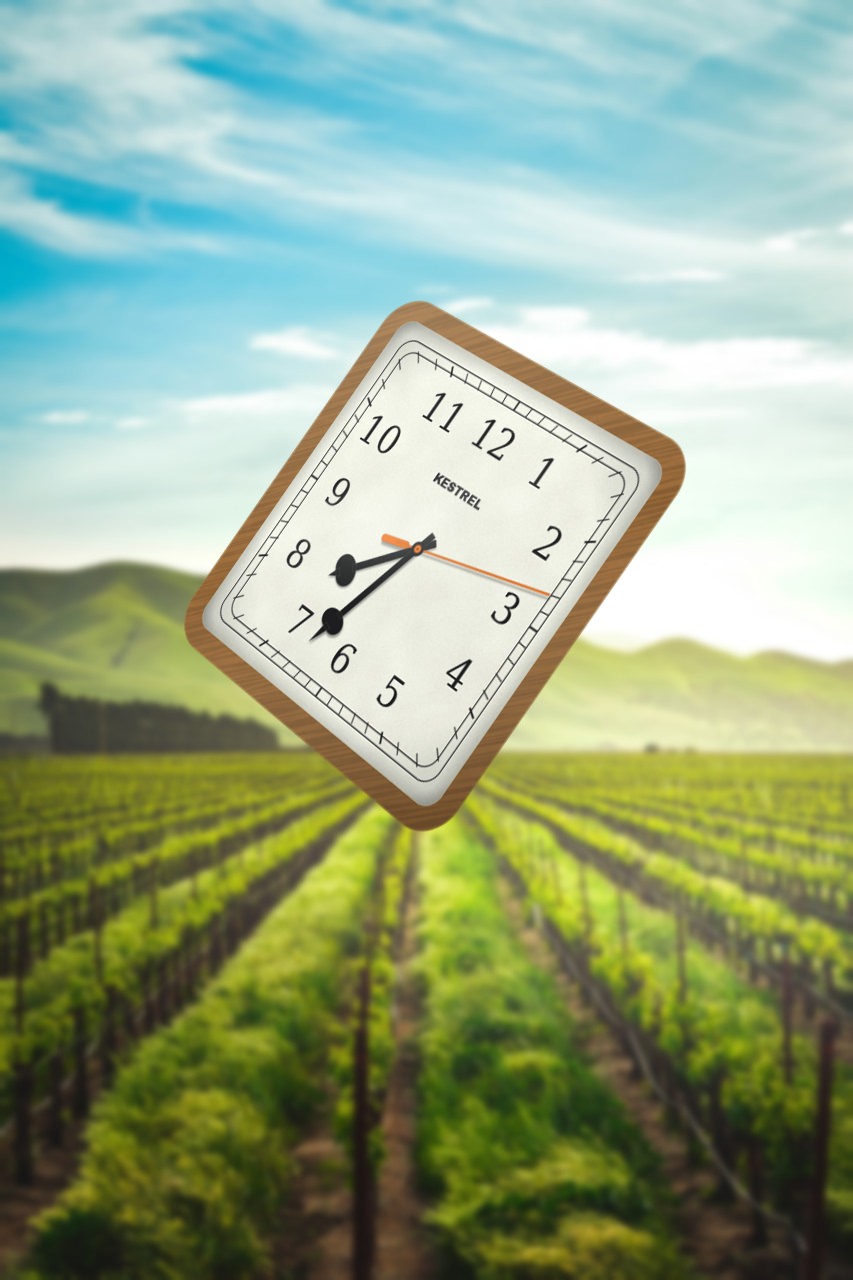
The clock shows 7.33.13
